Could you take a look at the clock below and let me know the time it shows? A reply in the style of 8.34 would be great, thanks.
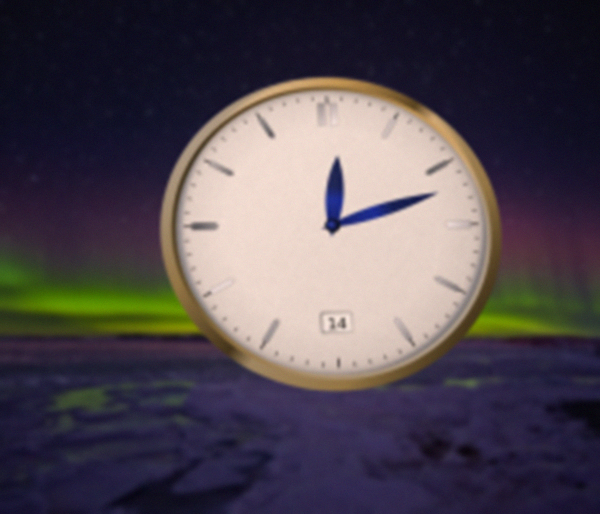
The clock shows 12.12
